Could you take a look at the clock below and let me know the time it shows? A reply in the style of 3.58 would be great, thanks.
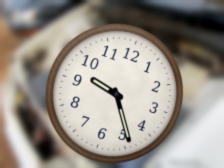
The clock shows 9.24
